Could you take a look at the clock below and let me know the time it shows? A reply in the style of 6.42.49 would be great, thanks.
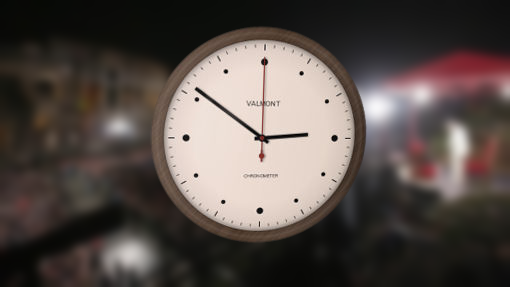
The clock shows 2.51.00
